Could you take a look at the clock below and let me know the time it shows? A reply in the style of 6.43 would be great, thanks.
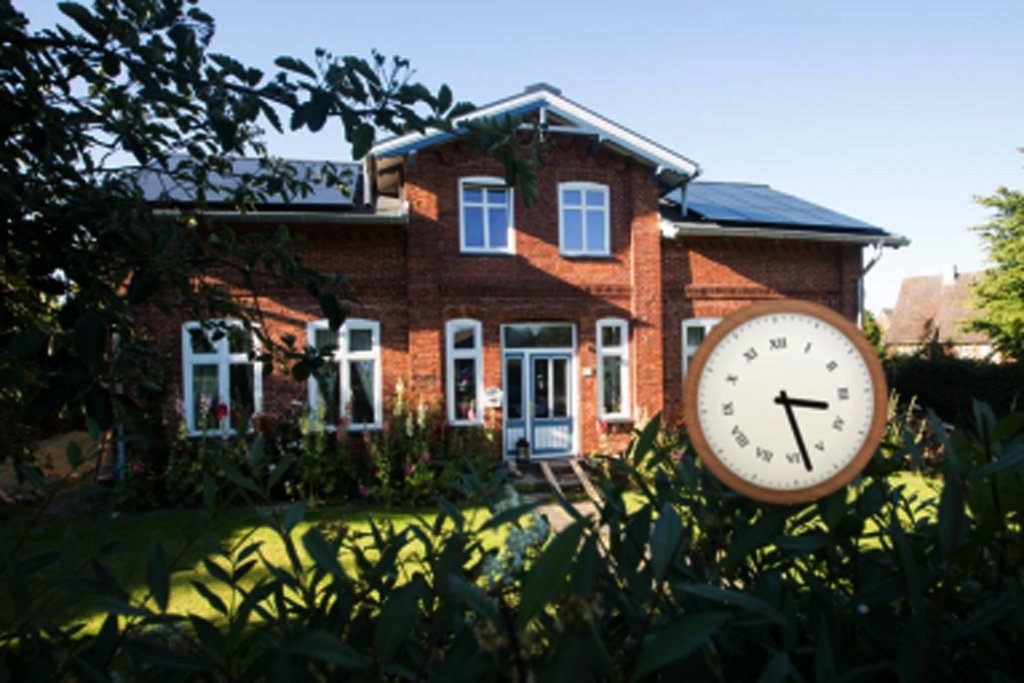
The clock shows 3.28
